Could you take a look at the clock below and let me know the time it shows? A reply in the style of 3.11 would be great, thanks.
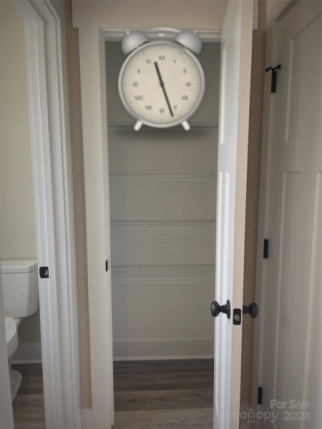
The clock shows 11.27
